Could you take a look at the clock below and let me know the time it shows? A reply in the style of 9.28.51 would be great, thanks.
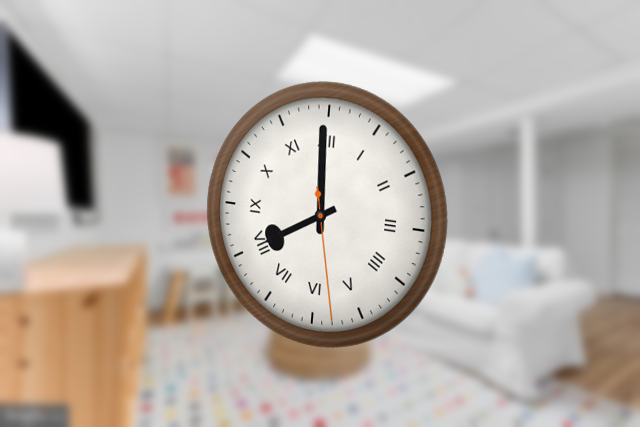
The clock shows 7.59.28
